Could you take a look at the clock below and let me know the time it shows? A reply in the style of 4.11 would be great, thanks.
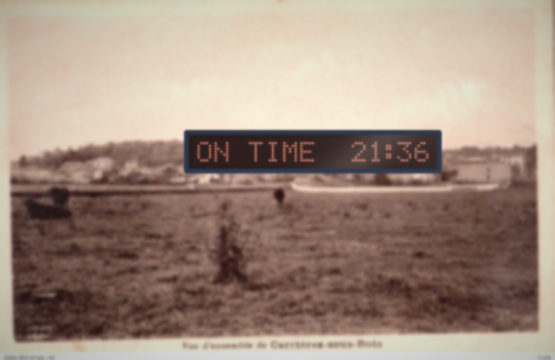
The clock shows 21.36
